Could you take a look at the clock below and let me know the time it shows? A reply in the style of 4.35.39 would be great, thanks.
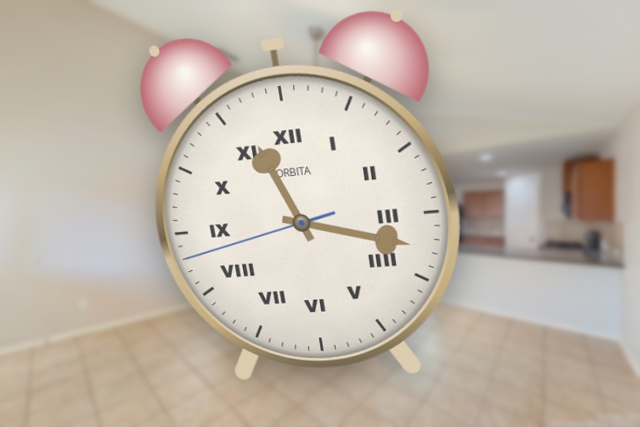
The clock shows 11.17.43
